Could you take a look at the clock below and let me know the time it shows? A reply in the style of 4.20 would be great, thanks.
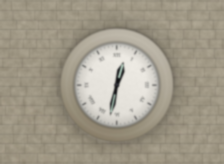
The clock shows 12.32
